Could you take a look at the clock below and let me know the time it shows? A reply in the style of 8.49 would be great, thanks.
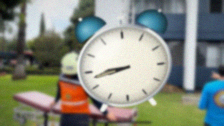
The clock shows 8.43
